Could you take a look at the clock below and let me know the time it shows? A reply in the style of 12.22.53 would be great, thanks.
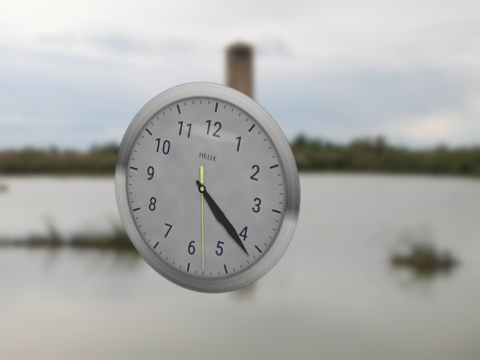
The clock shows 4.21.28
